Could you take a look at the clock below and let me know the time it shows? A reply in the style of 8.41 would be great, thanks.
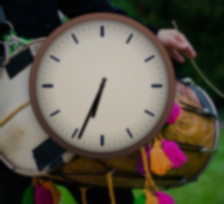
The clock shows 6.34
